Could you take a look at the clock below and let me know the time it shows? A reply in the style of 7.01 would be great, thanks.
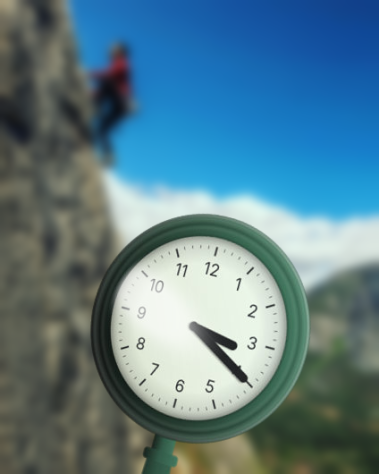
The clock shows 3.20
